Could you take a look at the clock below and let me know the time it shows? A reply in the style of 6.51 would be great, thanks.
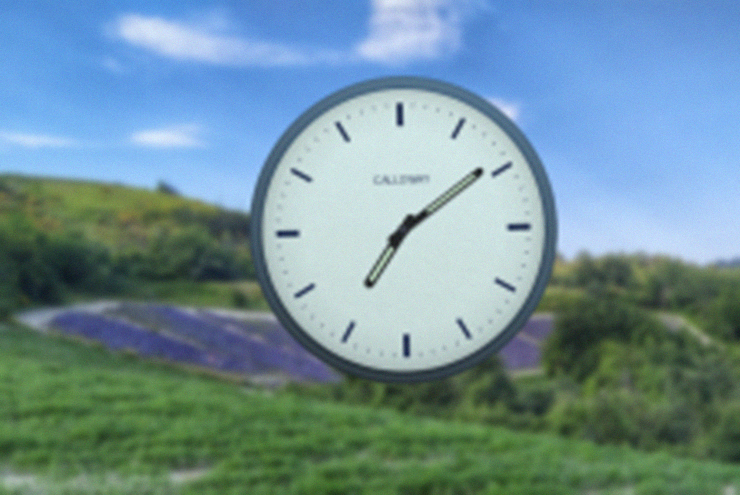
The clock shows 7.09
